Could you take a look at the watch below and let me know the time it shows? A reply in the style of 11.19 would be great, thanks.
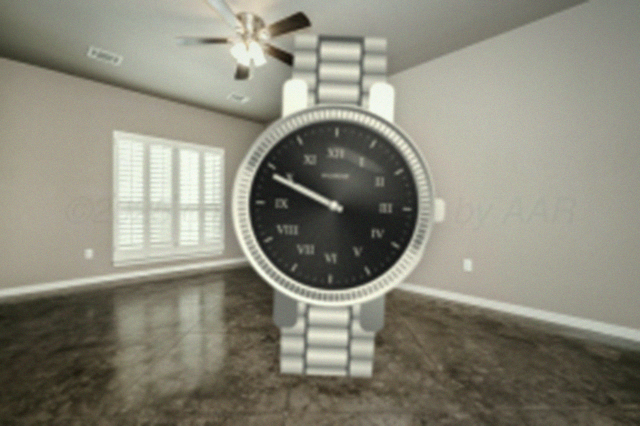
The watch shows 9.49
